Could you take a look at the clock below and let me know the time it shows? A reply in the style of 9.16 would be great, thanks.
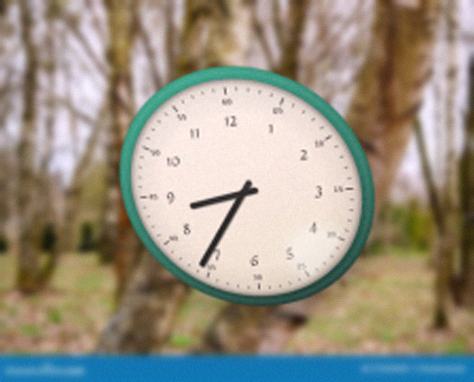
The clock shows 8.36
